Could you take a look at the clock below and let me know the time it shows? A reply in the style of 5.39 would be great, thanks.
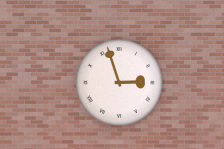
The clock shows 2.57
